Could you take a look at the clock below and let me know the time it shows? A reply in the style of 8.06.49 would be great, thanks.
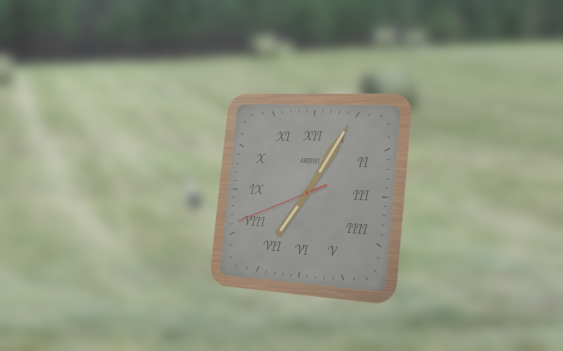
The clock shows 7.04.41
